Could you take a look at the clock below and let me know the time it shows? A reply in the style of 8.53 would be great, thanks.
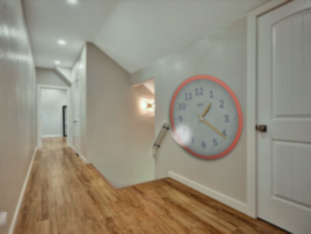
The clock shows 1.21
